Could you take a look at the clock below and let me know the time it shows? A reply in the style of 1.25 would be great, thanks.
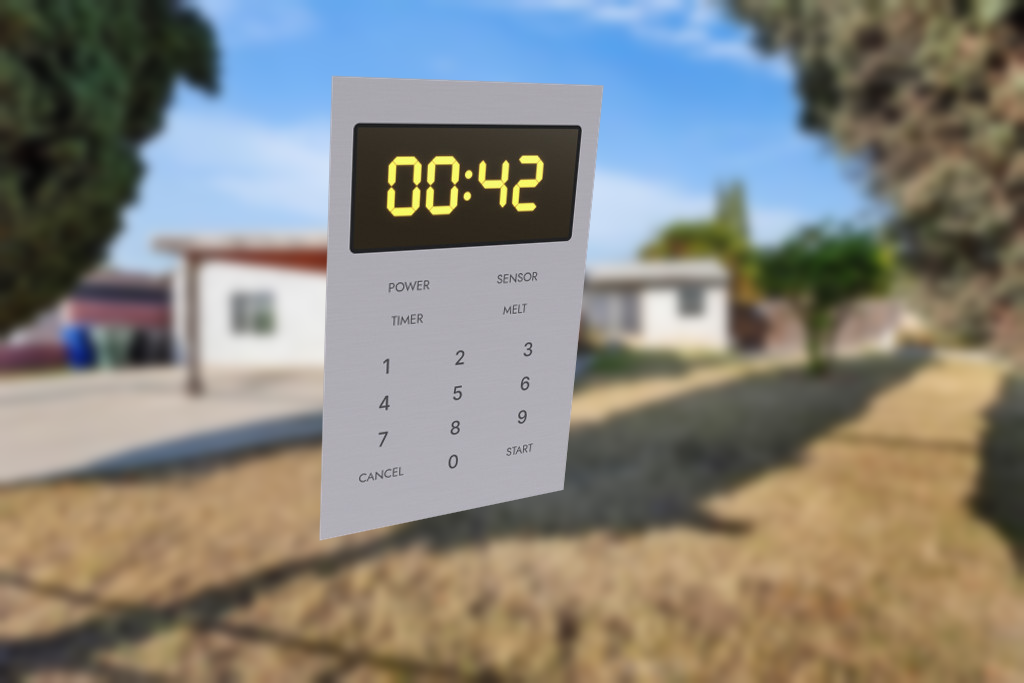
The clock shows 0.42
